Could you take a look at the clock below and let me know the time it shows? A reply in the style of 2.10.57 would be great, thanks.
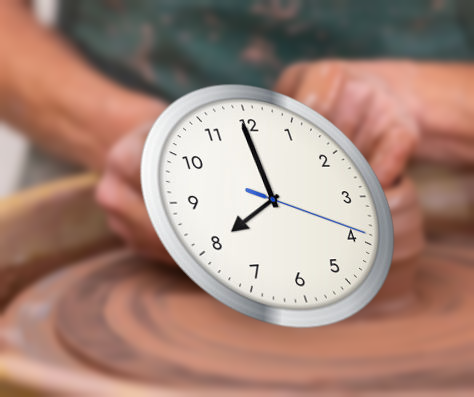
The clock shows 7.59.19
